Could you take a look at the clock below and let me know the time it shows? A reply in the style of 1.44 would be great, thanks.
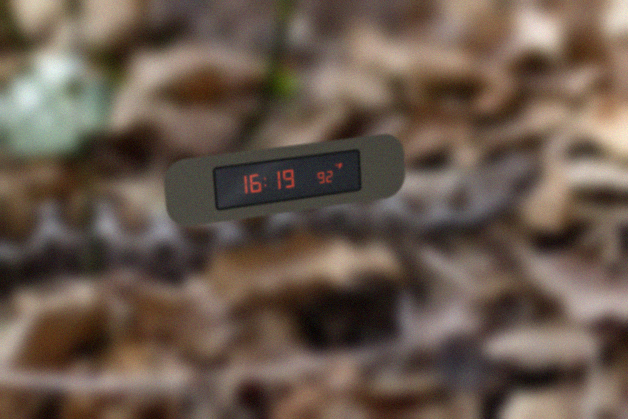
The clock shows 16.19
